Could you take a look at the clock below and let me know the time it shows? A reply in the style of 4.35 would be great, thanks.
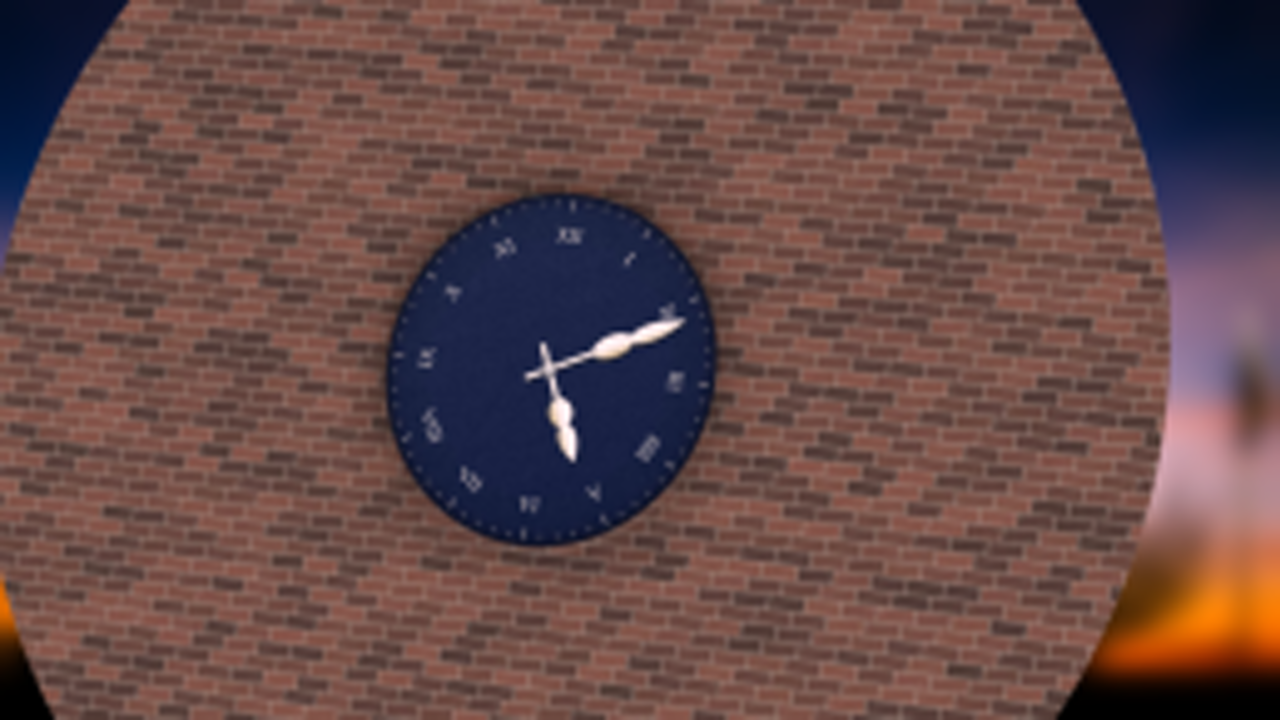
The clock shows 5.11
